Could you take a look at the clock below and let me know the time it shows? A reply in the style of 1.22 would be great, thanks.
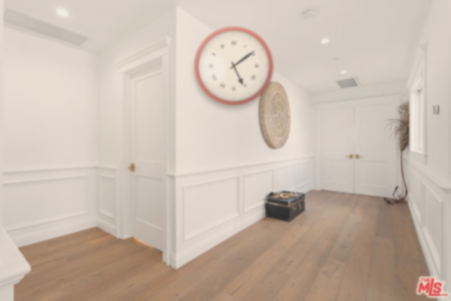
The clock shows 5.09
